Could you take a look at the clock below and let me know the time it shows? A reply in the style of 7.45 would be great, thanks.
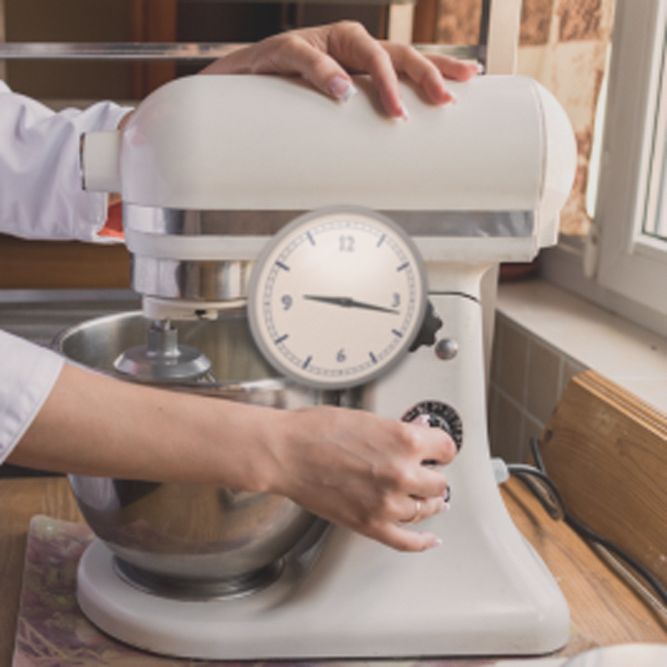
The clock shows 9.17
